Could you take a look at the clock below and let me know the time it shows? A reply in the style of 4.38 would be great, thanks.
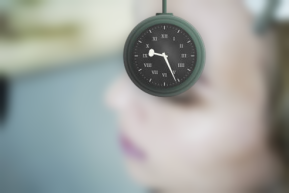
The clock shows 9.26
